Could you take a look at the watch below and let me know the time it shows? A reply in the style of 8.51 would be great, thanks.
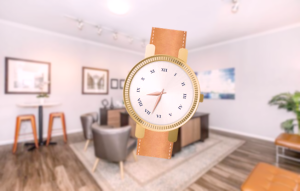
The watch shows 8.33
